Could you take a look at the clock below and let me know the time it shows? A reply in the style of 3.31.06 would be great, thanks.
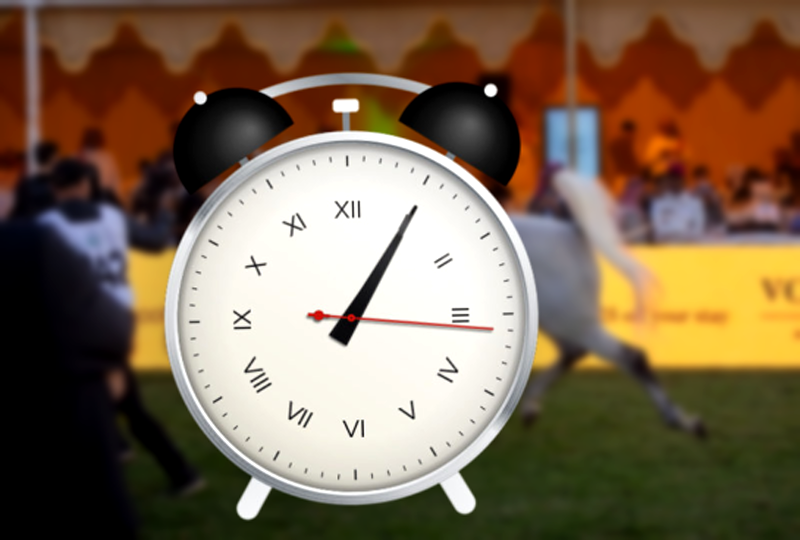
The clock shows 1.05.16
